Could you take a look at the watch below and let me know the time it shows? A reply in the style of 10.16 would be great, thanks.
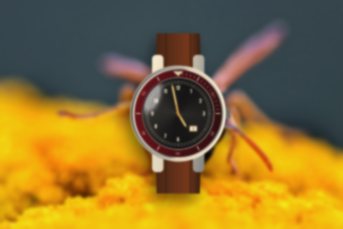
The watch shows 4.58
